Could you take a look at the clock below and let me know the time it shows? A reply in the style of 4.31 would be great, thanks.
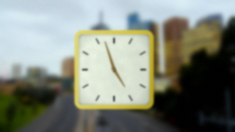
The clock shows 4.57
